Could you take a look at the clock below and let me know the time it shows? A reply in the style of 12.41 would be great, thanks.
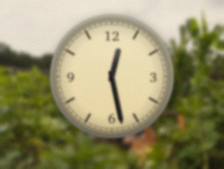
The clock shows 12.28
